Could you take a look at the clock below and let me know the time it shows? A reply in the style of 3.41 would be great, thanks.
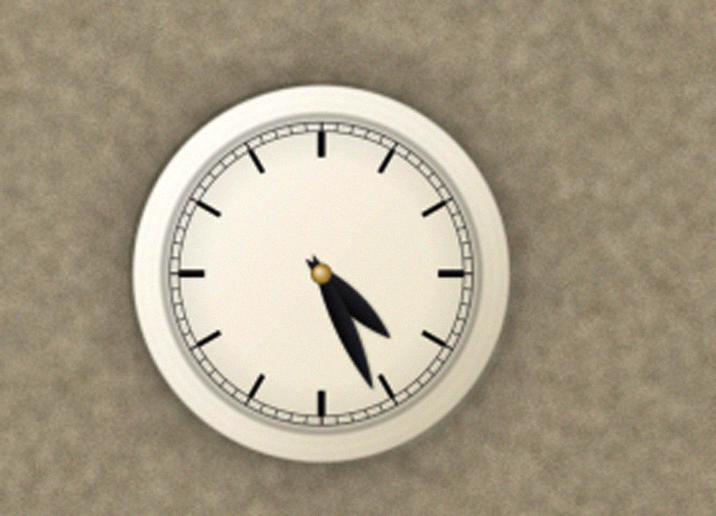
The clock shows 4.26
